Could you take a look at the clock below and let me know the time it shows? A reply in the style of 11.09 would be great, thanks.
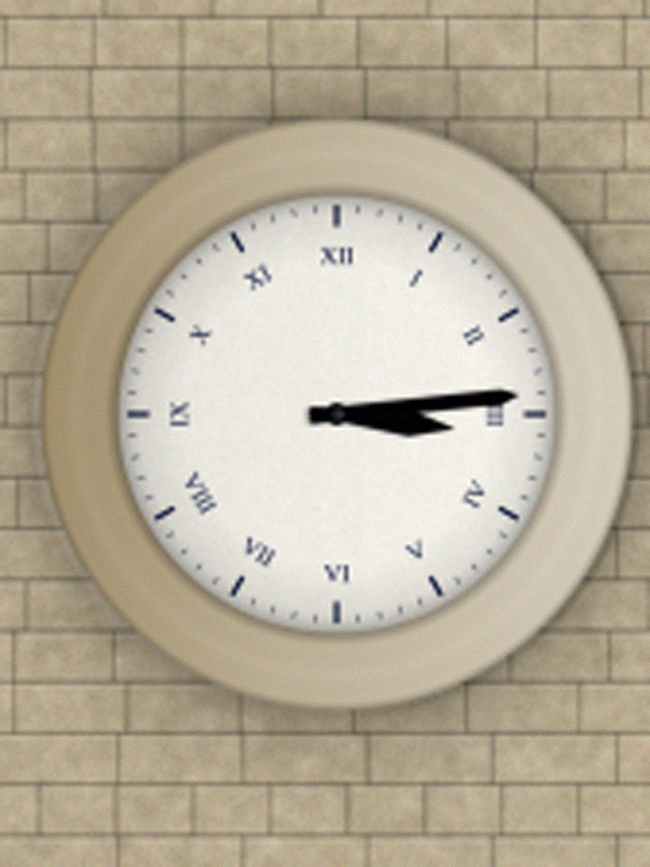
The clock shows 3.14
